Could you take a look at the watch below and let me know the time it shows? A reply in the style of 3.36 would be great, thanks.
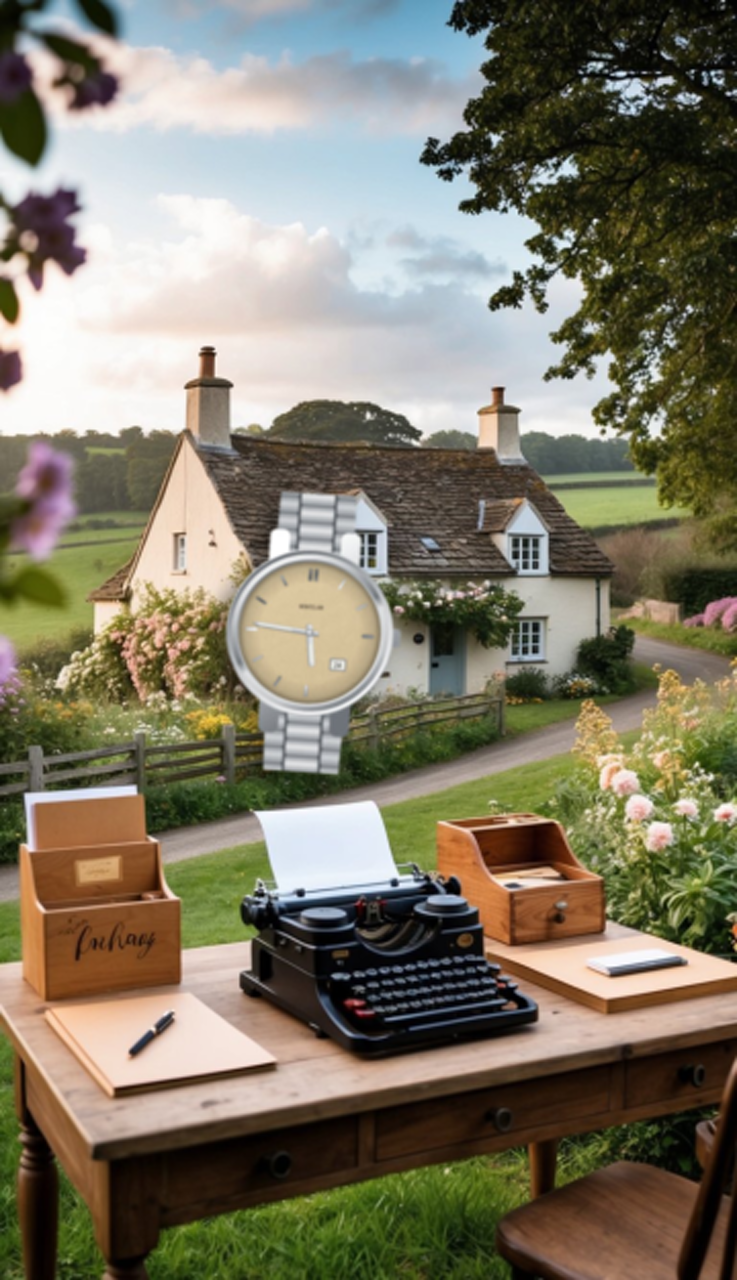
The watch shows 5.46
